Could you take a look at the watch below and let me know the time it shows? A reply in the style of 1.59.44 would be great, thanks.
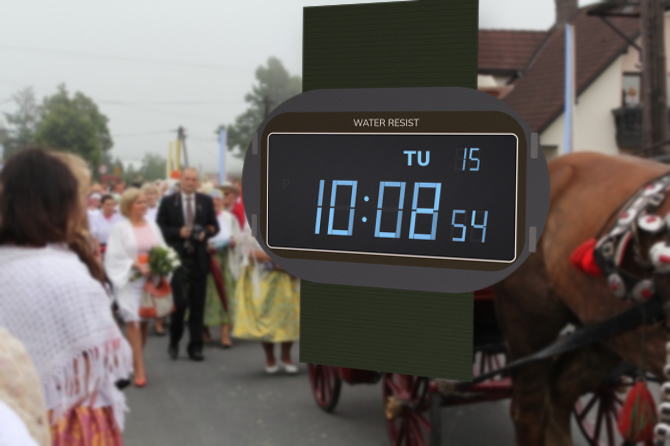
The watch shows 10.08.54
